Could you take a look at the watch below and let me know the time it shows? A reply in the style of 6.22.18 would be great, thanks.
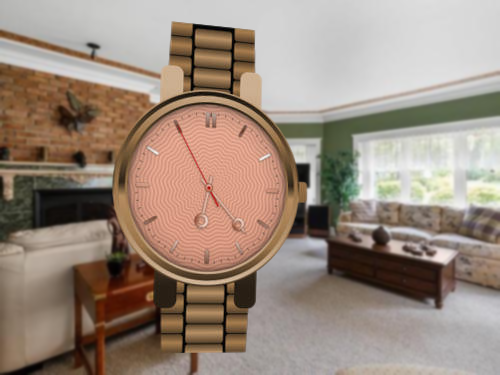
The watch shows 6.22.55
